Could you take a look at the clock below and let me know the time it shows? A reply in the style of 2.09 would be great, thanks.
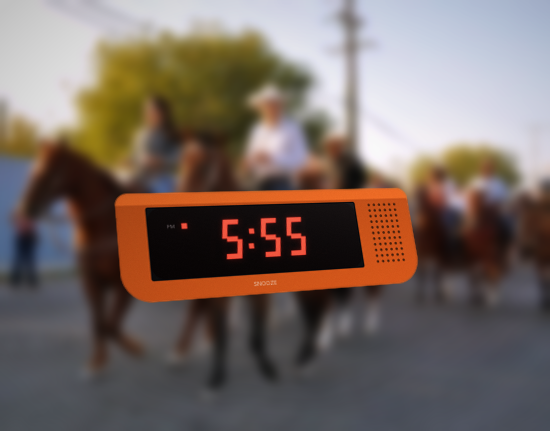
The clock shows 5.55
